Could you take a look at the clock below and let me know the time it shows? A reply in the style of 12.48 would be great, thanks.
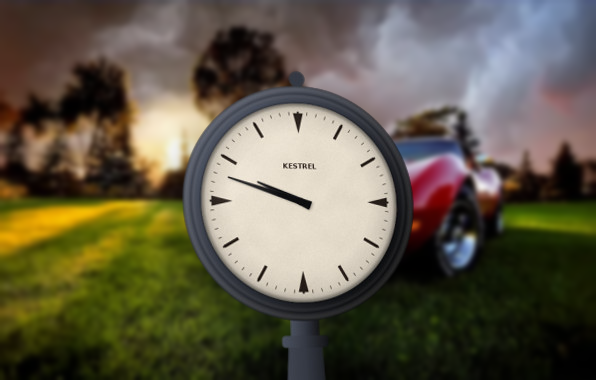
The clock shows 9.48
